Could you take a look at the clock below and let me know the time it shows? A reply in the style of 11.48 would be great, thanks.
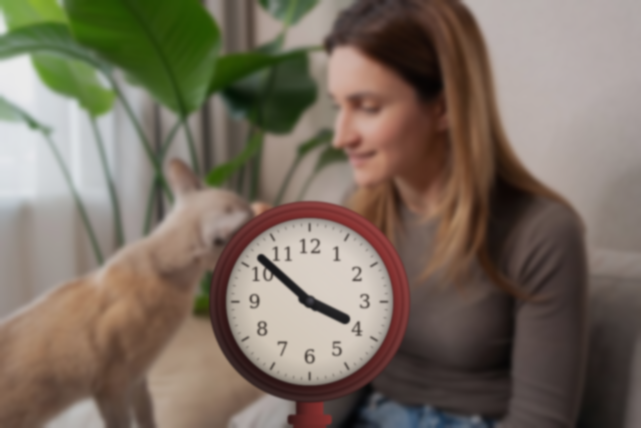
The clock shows 3.52
